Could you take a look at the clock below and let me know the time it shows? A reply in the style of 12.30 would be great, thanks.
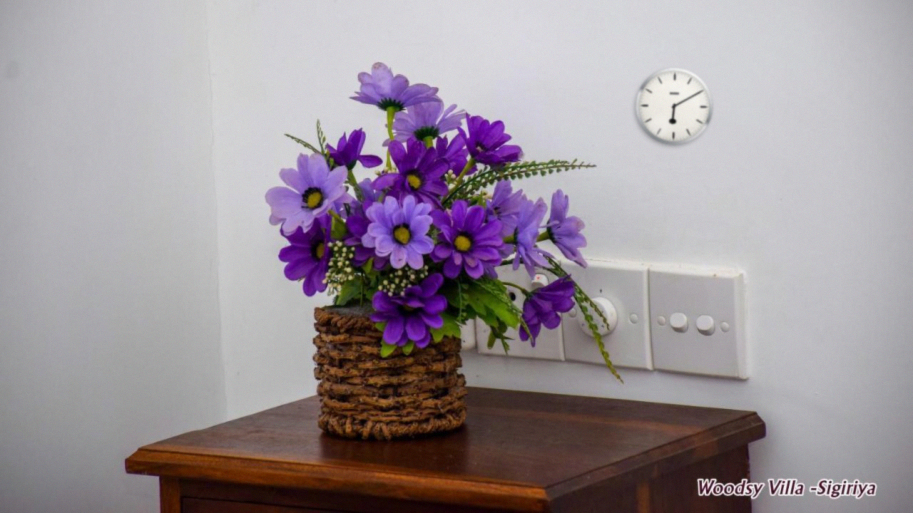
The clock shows 6.10
